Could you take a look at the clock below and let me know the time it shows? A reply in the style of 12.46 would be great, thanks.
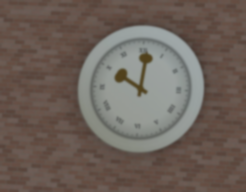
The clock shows 10.01
